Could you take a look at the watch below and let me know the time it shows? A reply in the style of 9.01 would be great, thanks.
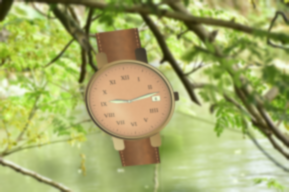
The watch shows 9.13
